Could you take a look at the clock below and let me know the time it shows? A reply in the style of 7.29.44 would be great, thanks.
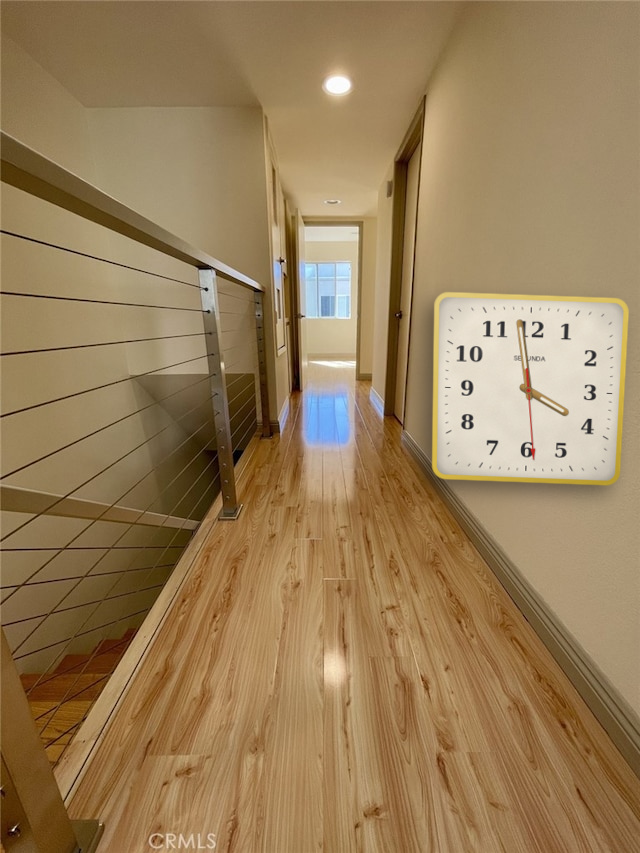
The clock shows 3.58.29
